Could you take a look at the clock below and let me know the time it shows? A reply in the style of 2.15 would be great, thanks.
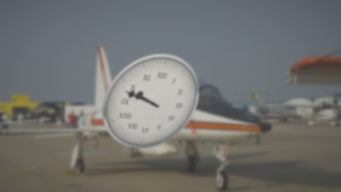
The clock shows 9.48
